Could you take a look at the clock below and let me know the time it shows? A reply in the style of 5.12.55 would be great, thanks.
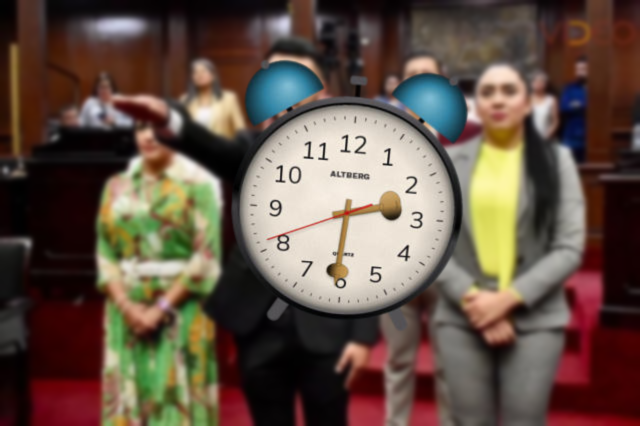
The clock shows 2.30.41
